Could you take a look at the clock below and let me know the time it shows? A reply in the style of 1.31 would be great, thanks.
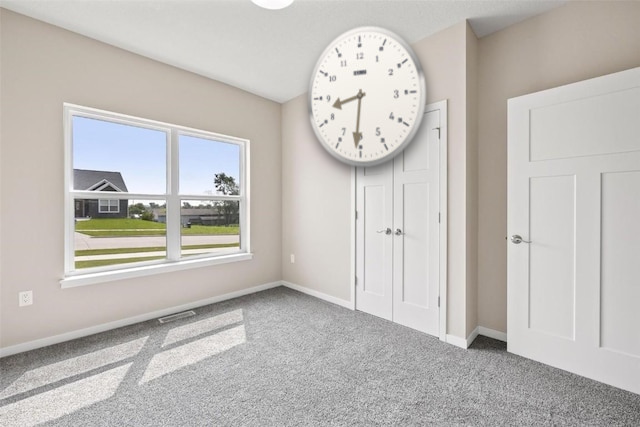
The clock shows 8.31
